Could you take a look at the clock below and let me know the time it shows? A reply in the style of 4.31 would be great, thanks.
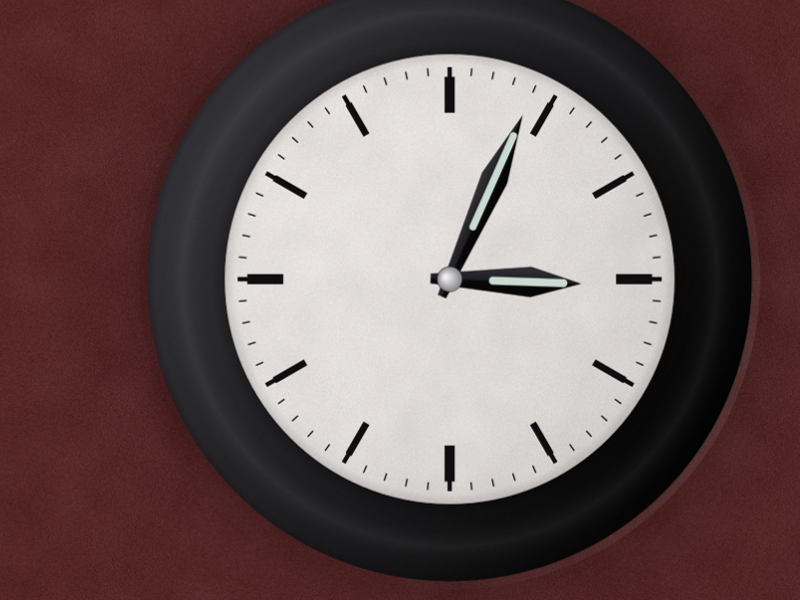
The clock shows 3.04
